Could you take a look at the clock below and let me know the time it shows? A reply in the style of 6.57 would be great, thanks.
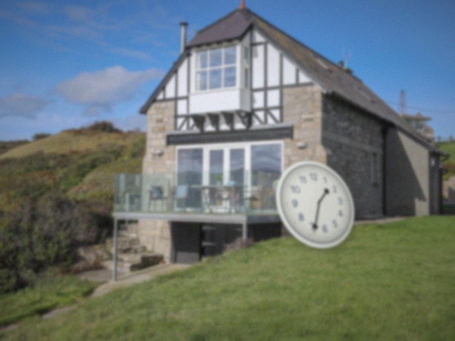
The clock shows 1.34
